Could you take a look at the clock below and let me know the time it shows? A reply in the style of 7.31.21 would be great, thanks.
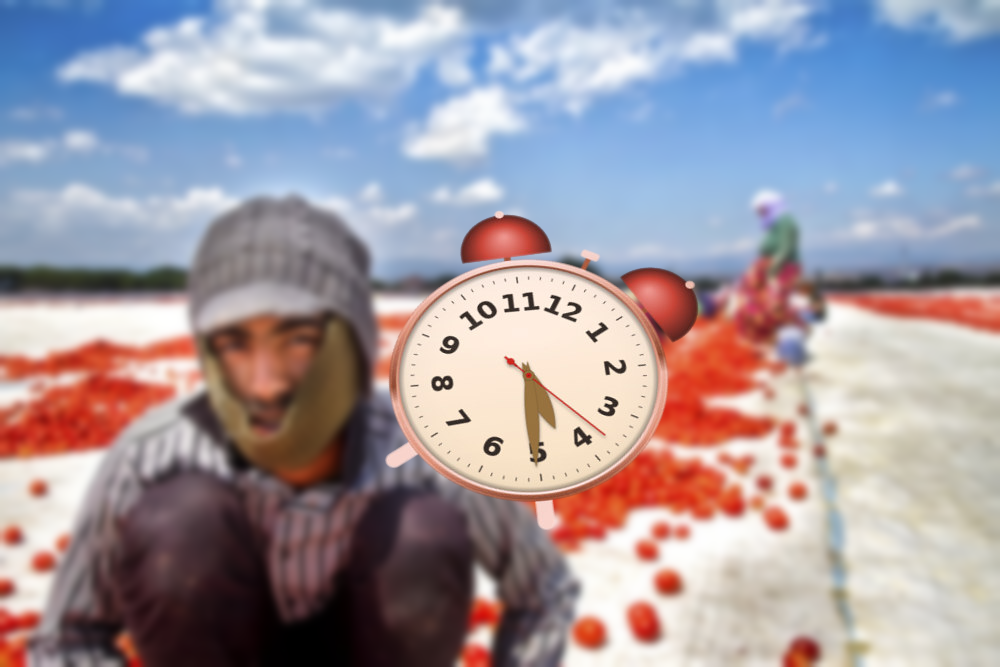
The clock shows 4.25.18
